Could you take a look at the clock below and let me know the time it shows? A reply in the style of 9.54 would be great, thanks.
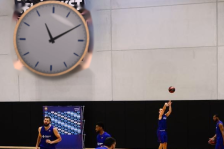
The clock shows 11.10
